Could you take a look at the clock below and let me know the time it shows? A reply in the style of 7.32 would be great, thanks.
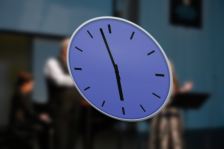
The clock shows 5.58
